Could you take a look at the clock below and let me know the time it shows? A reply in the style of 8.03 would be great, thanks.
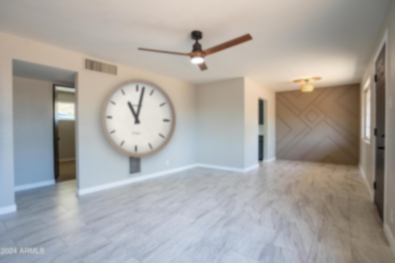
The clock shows 11.02
